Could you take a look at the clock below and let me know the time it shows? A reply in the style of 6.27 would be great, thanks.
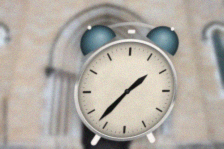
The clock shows 1.37
